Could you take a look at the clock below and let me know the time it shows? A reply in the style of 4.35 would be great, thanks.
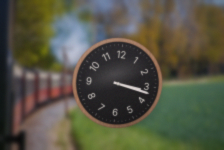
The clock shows 3.17
